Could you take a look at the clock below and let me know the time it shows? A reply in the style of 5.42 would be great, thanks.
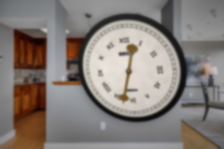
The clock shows 12.33
